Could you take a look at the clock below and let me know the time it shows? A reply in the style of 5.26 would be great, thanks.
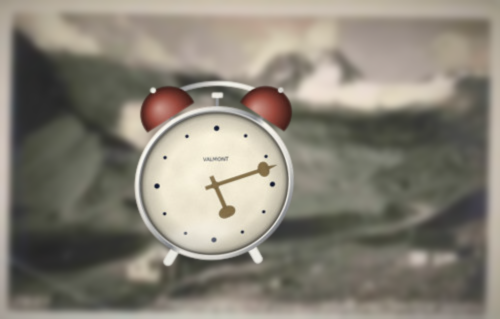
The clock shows 5.12
